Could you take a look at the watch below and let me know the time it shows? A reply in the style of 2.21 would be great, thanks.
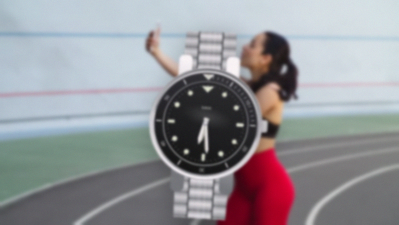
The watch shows 6.29
